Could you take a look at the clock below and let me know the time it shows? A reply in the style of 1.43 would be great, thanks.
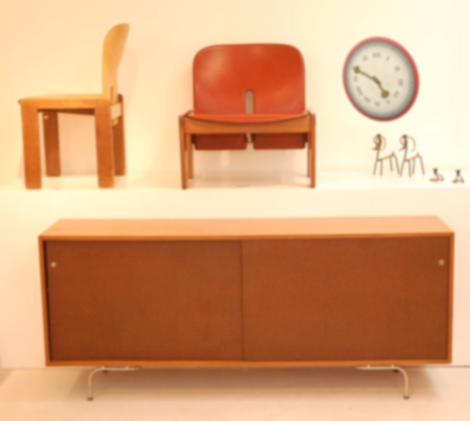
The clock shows 4.49
